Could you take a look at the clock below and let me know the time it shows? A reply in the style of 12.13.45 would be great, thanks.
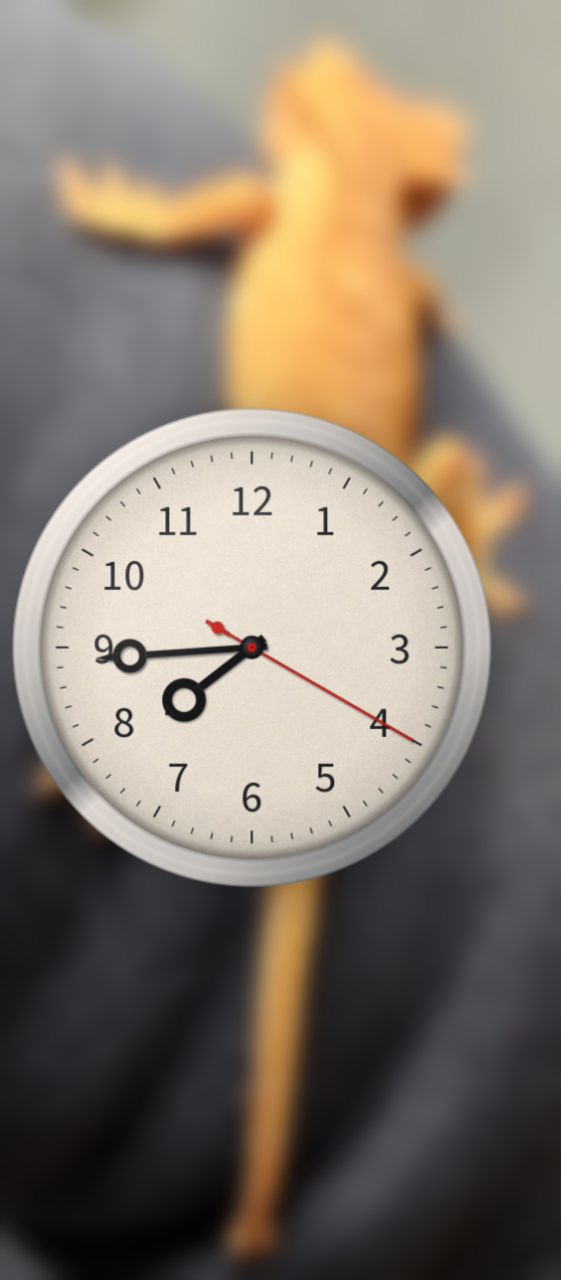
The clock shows 7.44.20
